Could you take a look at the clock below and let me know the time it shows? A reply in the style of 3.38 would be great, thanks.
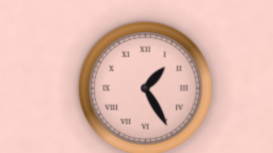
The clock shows 1.25
